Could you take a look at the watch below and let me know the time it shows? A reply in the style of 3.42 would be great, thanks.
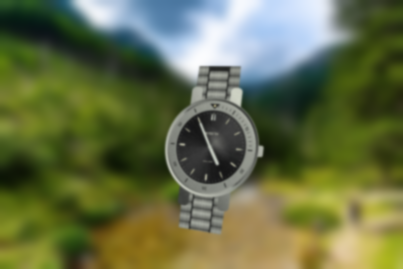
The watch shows 4.55
